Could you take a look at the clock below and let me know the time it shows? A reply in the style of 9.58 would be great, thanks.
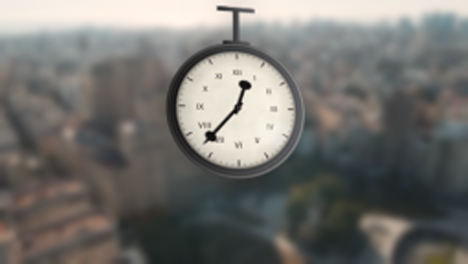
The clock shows 12.37
